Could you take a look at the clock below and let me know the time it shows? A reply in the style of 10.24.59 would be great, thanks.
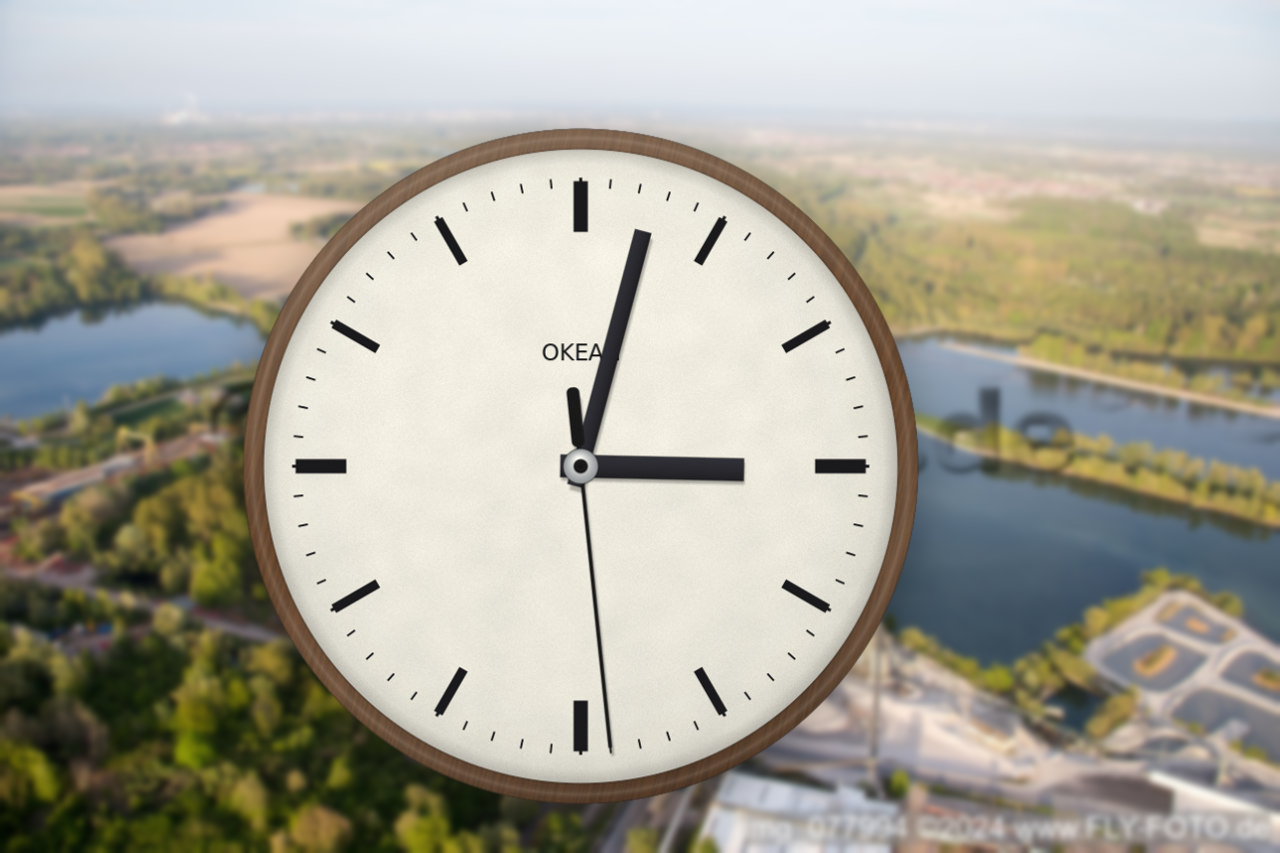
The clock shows 3.02.29
